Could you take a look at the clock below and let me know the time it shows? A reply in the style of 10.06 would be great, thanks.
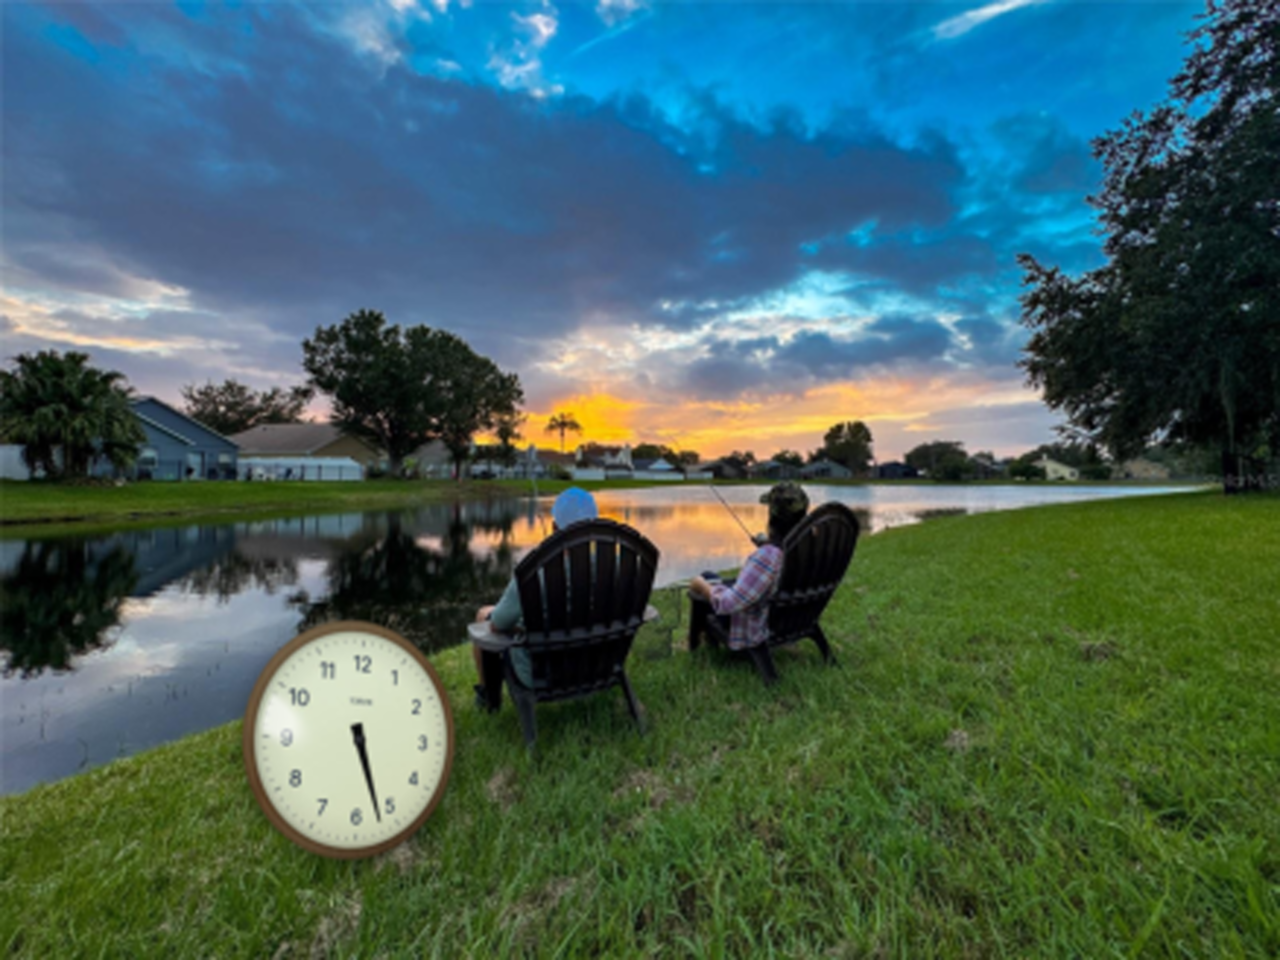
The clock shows 5.27
